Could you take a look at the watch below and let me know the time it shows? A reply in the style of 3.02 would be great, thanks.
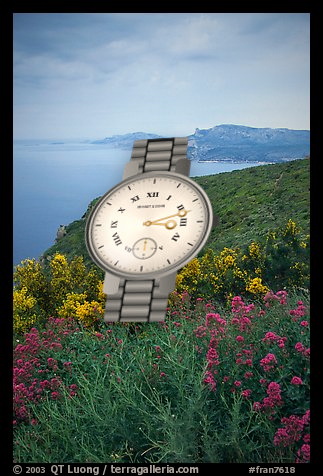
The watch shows 3.12
